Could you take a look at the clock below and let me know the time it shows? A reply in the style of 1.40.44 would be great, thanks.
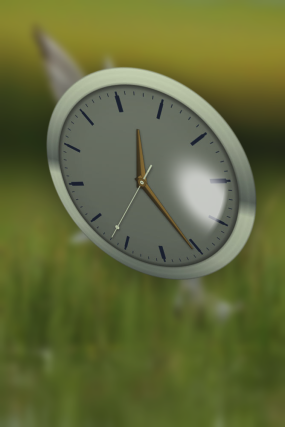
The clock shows 12.25.37
